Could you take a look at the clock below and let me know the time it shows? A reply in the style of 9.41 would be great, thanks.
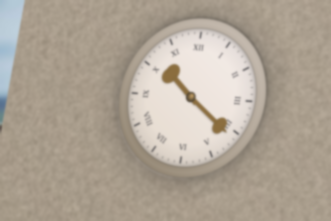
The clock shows 10.21
